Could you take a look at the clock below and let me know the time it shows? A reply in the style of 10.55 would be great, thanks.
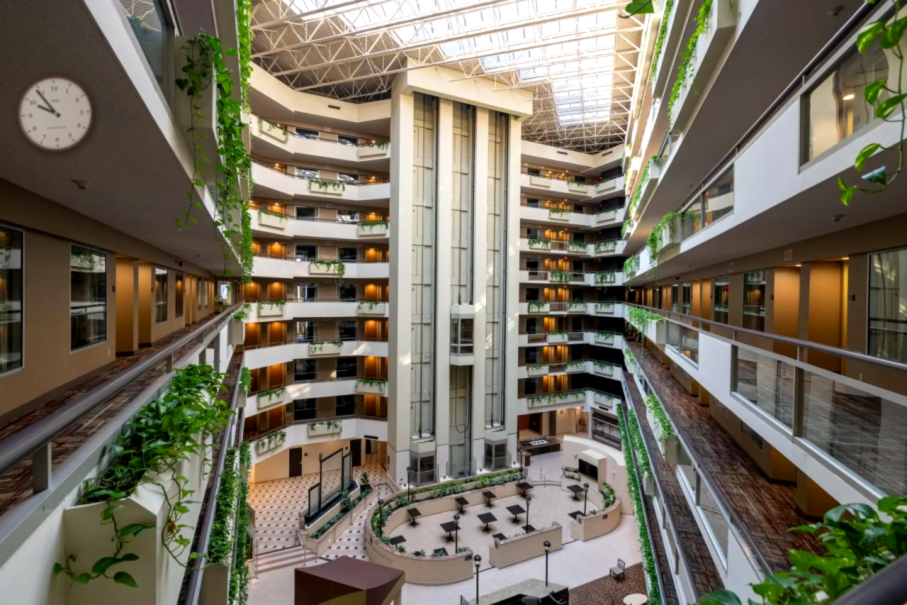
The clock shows 9.54
